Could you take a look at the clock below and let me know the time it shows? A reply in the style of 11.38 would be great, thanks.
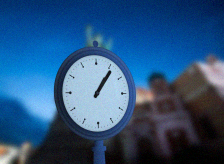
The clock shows 1.06
